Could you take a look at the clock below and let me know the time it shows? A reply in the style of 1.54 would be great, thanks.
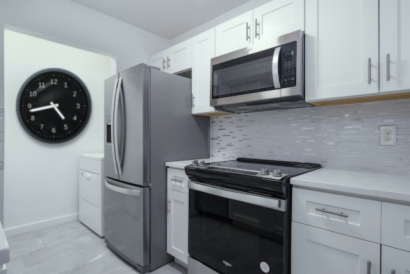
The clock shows 4.43
